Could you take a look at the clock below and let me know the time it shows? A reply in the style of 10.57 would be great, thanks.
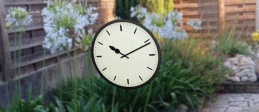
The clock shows 10.11
